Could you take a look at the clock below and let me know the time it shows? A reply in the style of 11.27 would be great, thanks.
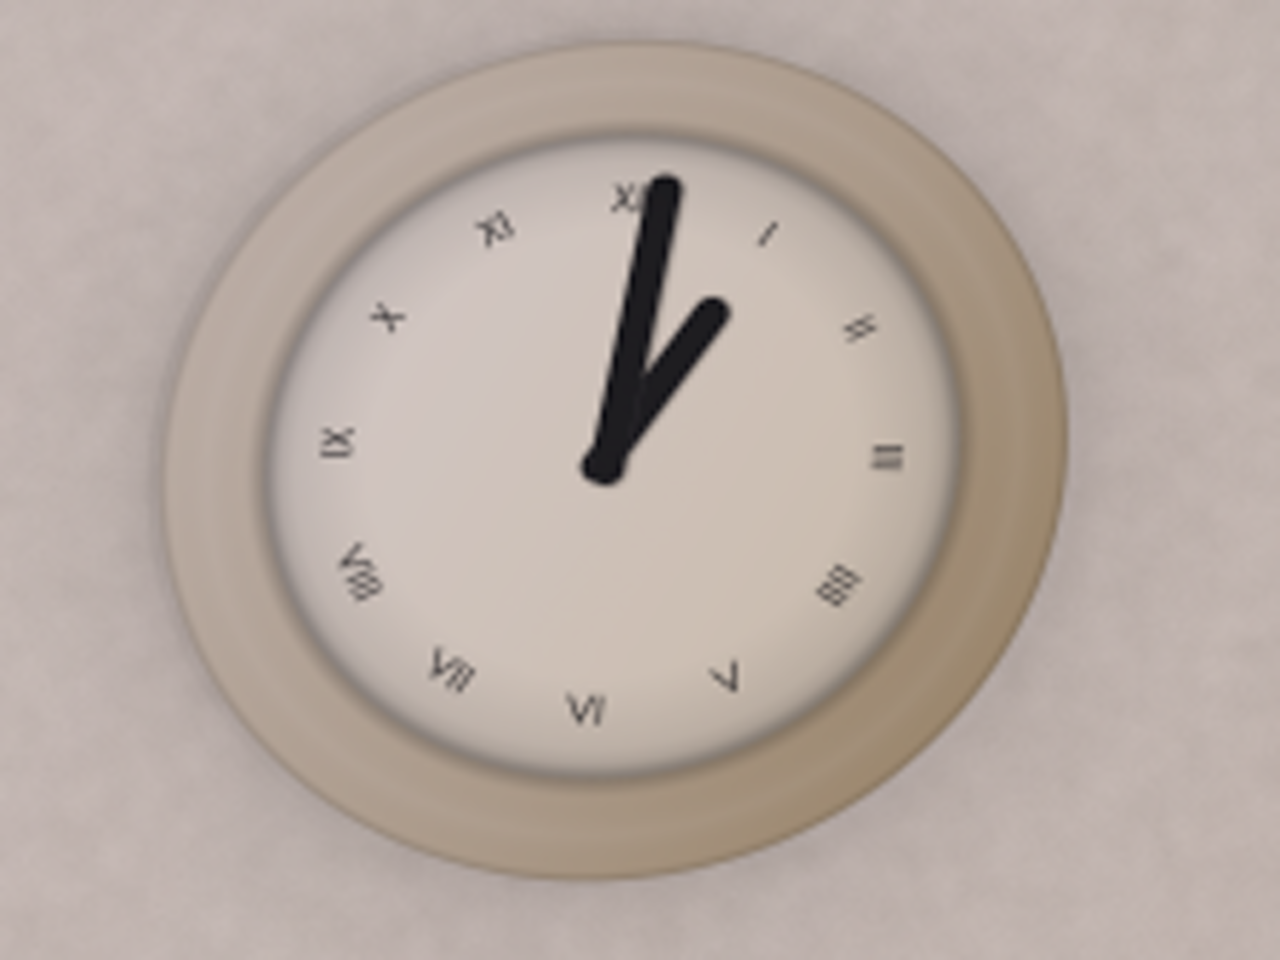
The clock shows 1.01
